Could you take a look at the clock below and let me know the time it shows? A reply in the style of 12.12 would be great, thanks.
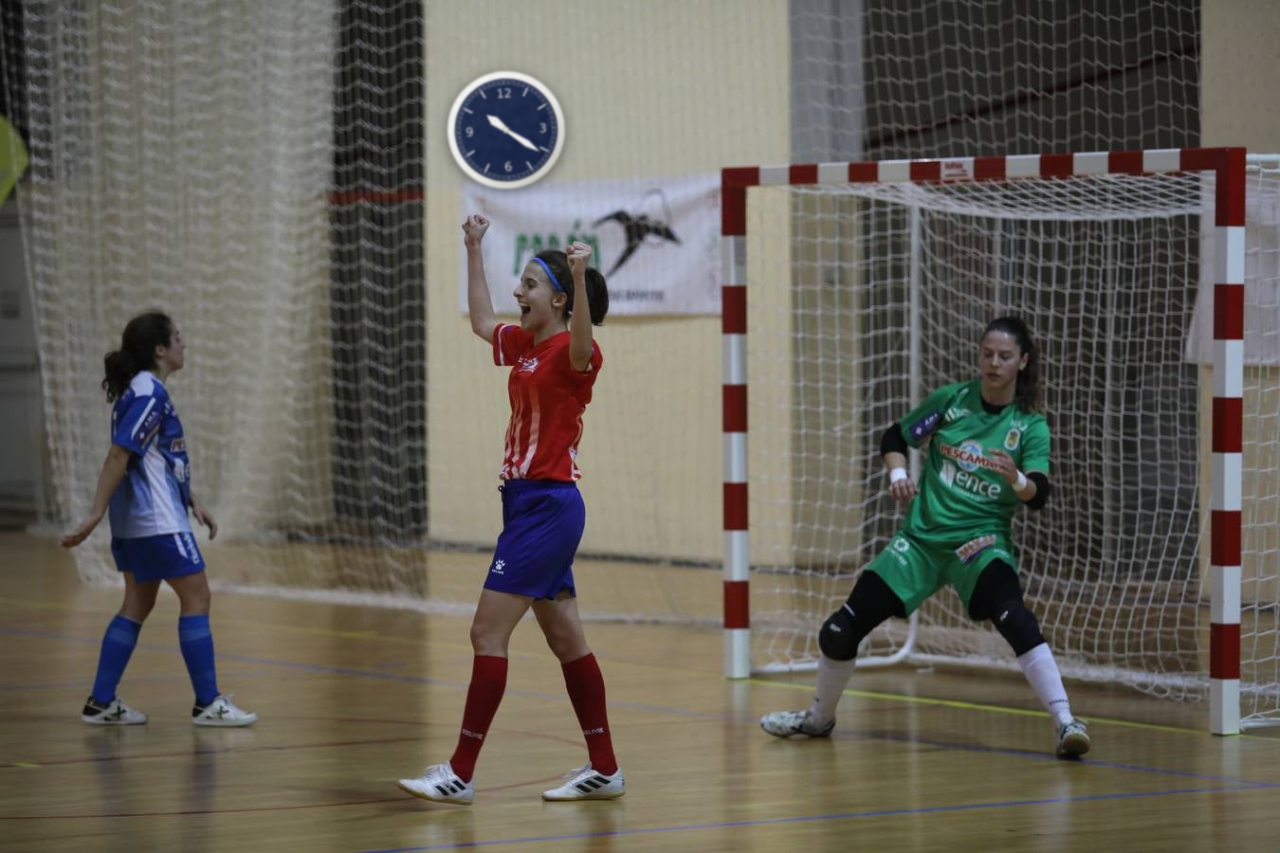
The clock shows 10.21
